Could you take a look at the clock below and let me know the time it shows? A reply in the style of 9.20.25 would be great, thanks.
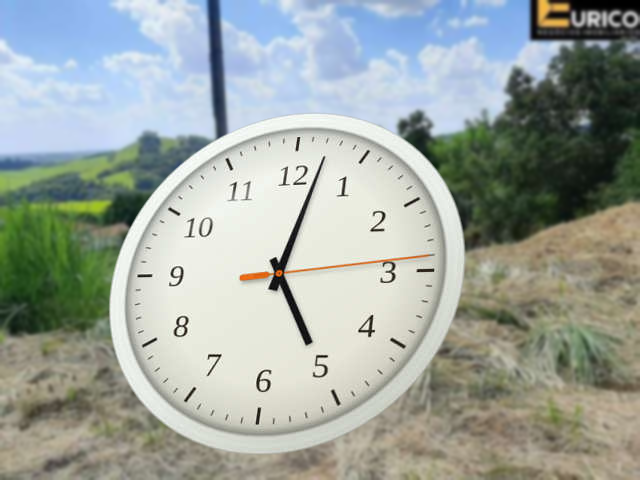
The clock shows 5.02.14
